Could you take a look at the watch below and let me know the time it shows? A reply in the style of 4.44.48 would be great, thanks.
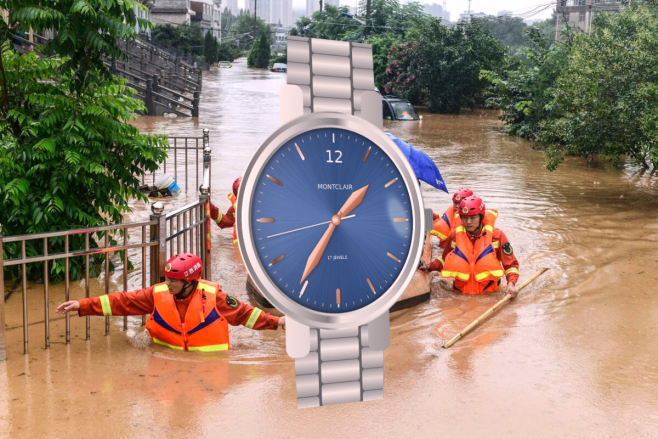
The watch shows 1.35.43
